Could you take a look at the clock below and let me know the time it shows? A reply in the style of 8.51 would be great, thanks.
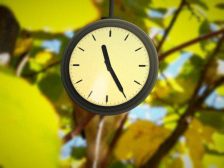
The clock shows 11.25
